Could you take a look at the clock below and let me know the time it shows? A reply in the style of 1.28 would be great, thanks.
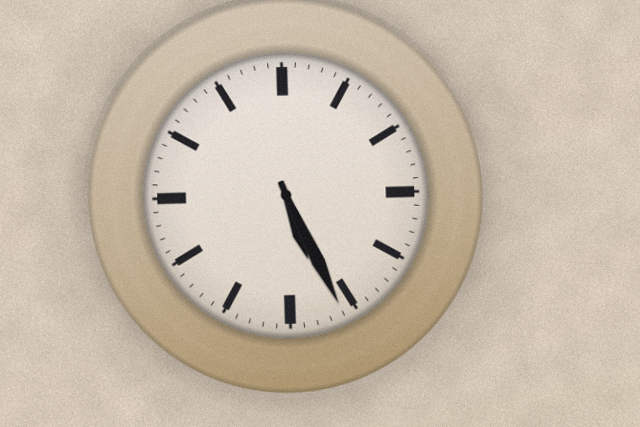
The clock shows 5.26
